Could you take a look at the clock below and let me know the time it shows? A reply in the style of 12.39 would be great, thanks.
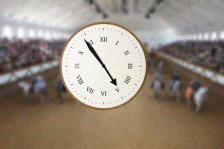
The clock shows 4.54
